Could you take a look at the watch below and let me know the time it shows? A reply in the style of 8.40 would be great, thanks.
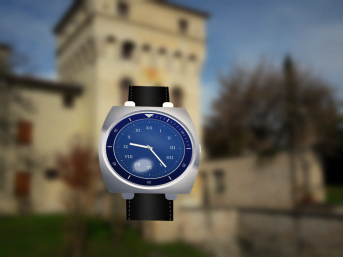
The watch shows 9.24
